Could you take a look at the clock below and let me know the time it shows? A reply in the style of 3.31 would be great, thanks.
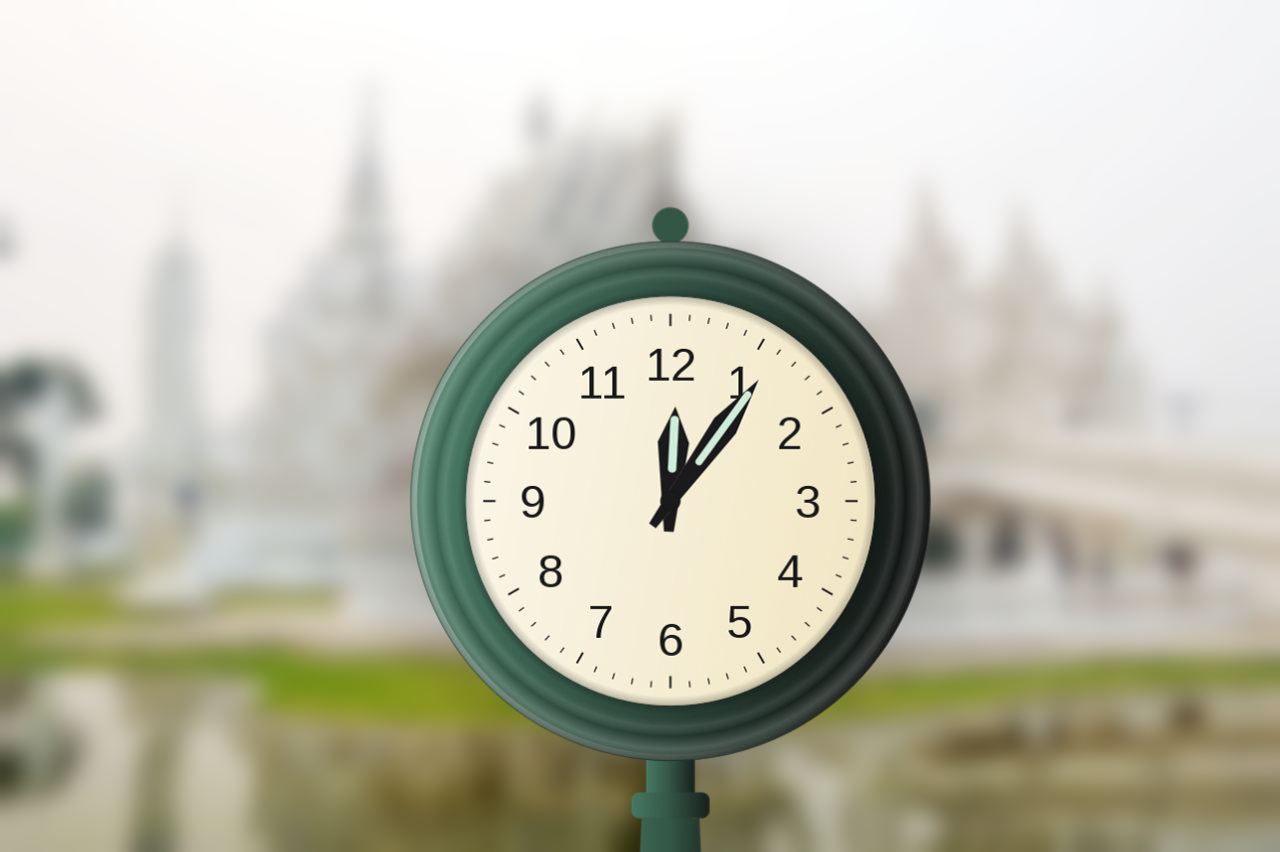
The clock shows 12.06
